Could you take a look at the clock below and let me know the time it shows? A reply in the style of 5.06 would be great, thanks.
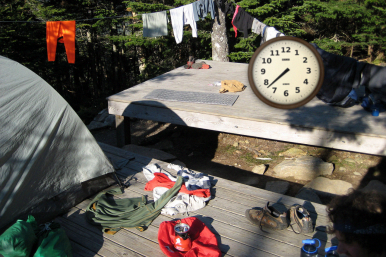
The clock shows 7.38
